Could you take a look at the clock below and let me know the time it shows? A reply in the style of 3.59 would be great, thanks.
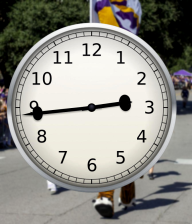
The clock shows 2.44
